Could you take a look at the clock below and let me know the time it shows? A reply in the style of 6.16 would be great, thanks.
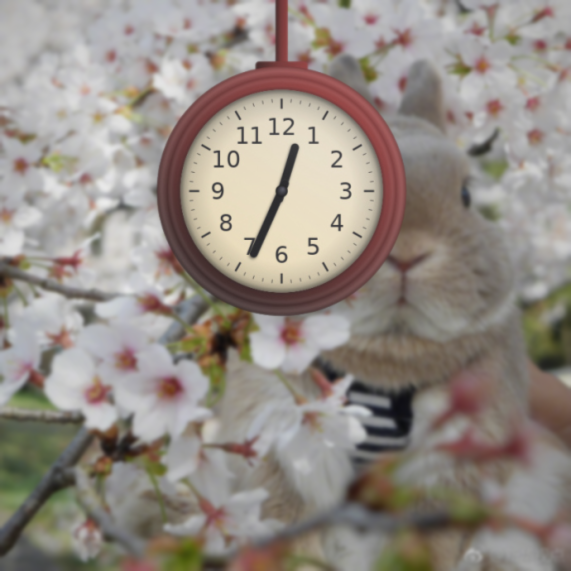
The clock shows 12.34
